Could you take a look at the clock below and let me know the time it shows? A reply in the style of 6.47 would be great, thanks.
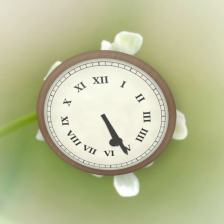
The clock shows 5.26
